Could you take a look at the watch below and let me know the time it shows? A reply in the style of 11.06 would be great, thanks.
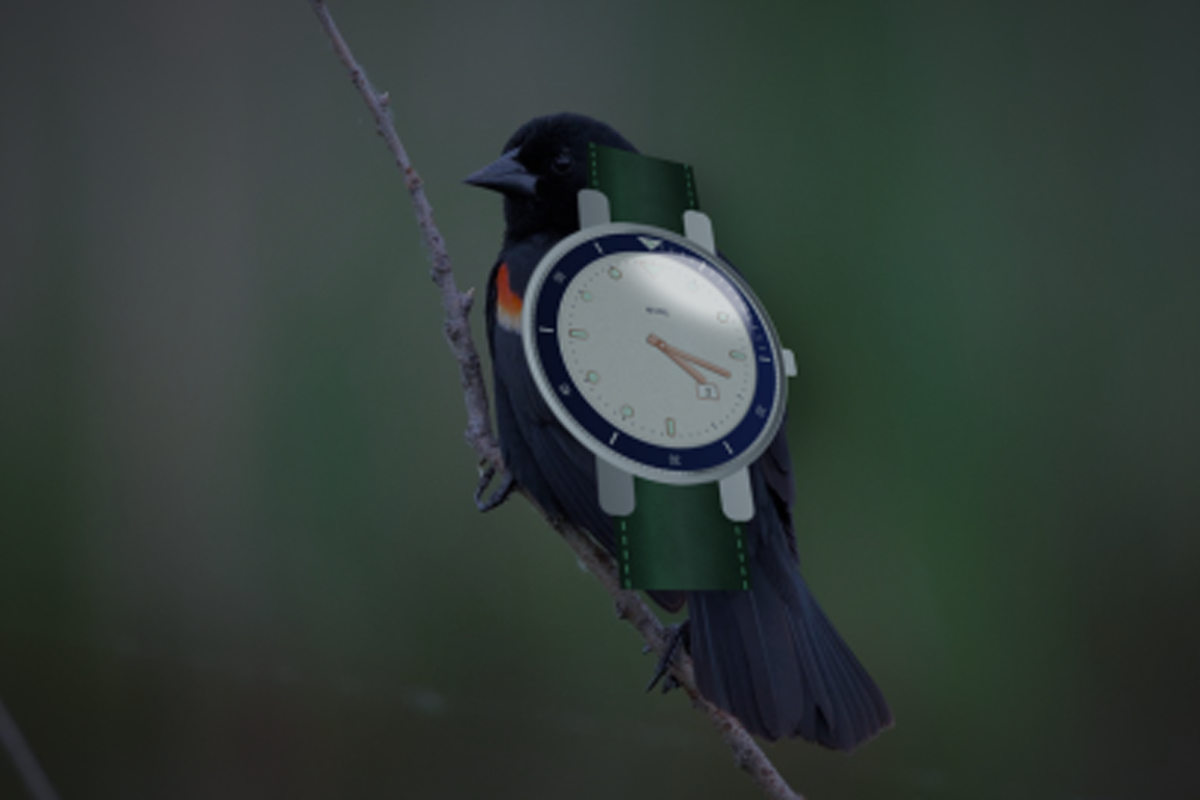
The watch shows 4.18
